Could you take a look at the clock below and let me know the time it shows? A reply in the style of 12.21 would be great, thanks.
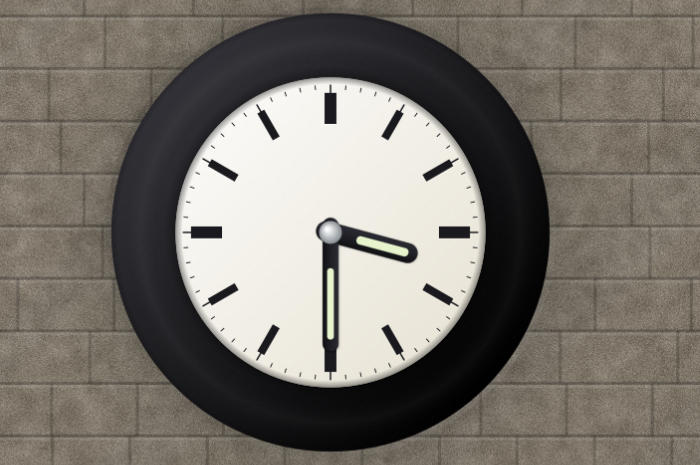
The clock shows 3.30
